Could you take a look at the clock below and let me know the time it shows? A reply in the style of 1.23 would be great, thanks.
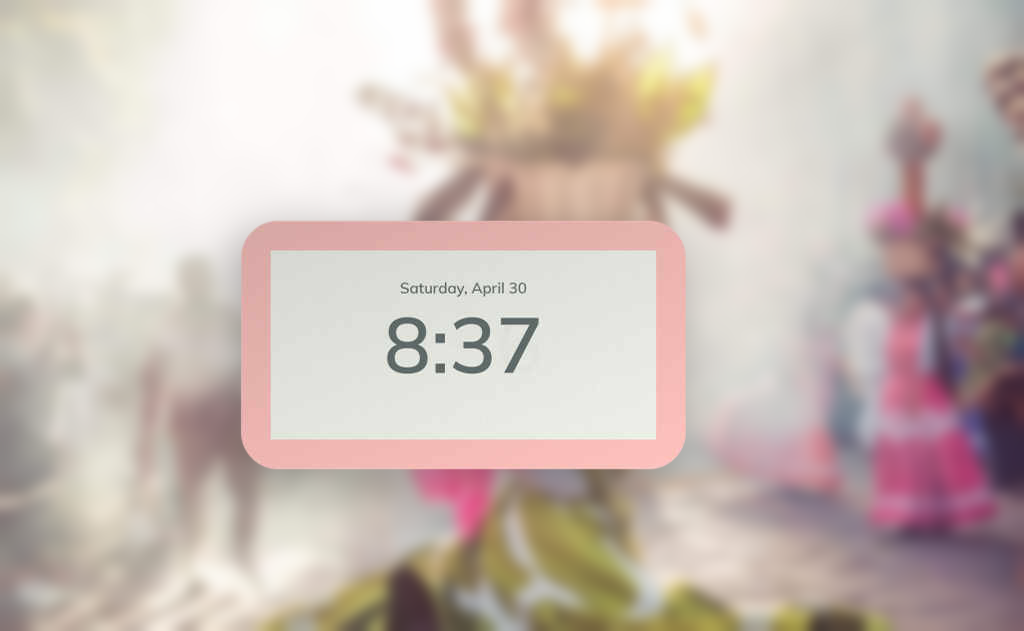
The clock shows 8.37
